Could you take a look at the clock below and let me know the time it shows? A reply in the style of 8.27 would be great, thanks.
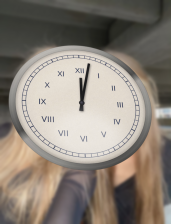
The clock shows 12.02
